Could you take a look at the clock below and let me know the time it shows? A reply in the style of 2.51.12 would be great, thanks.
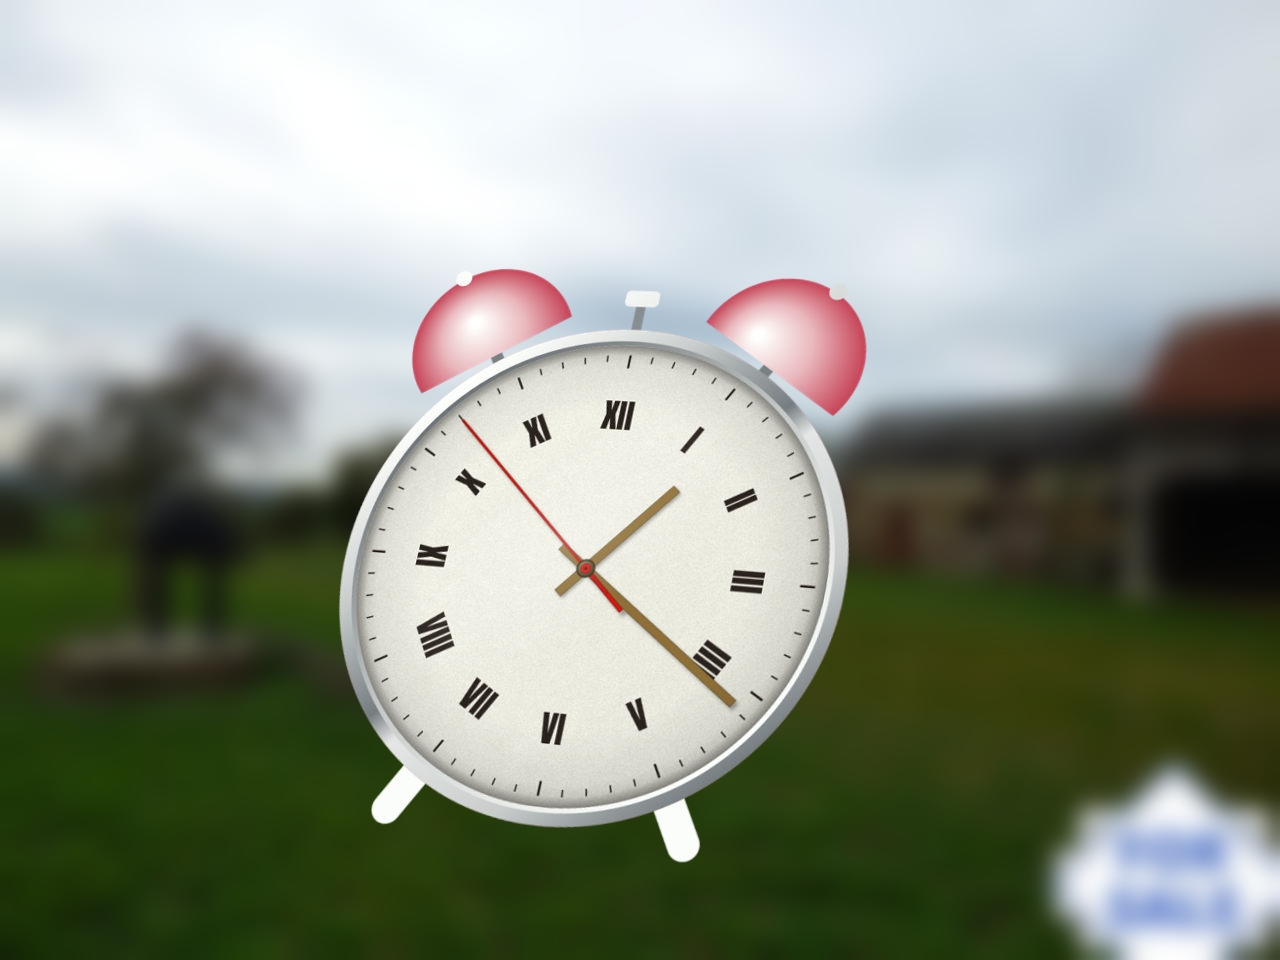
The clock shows 1.20.52
